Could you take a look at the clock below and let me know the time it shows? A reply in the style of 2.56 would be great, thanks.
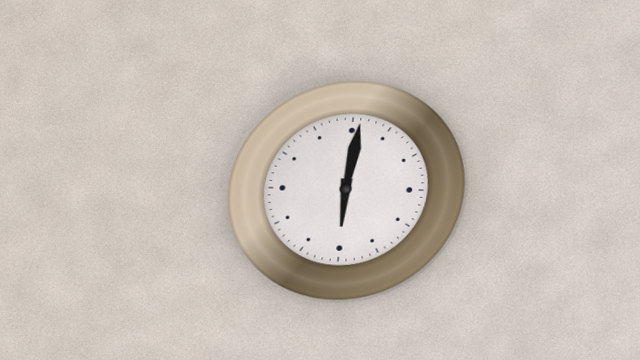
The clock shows 6.01
